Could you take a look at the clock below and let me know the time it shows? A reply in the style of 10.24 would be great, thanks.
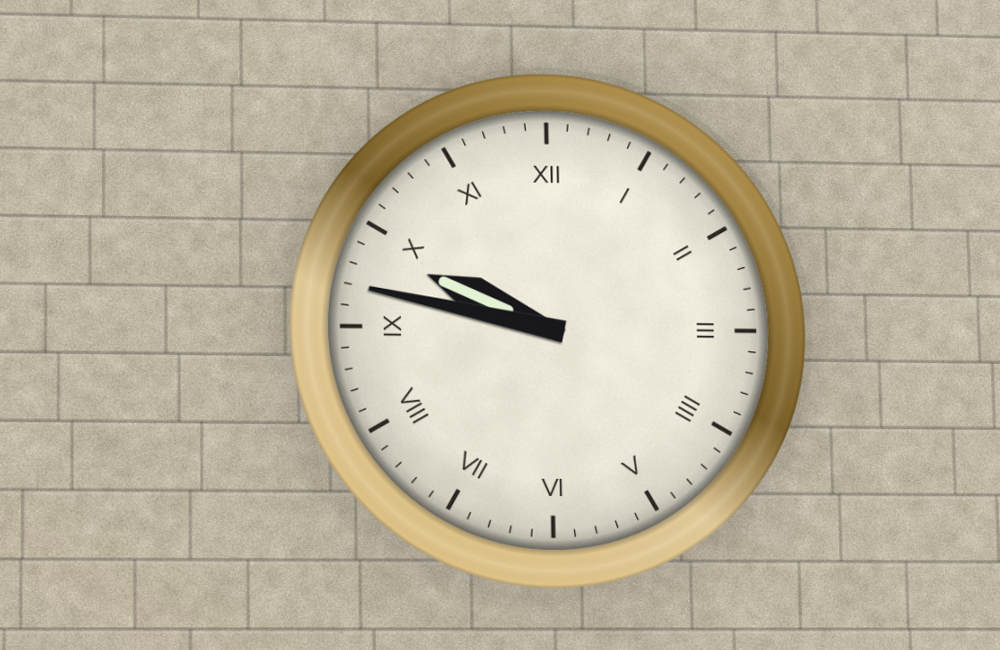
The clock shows 9.47
